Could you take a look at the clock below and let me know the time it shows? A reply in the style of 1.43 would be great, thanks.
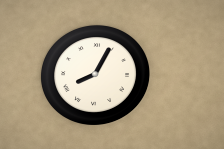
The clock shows 8.04
